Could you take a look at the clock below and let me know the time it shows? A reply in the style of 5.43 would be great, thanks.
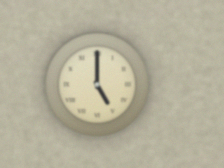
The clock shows 5.00
